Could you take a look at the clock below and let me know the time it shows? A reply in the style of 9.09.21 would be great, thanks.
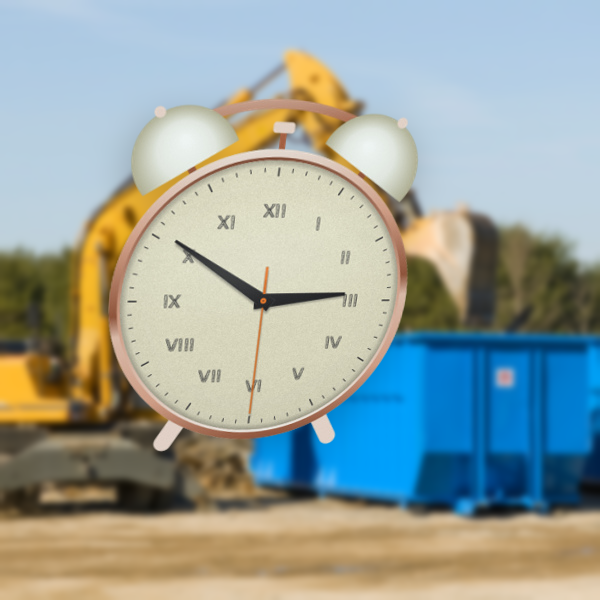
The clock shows 2.50.30
